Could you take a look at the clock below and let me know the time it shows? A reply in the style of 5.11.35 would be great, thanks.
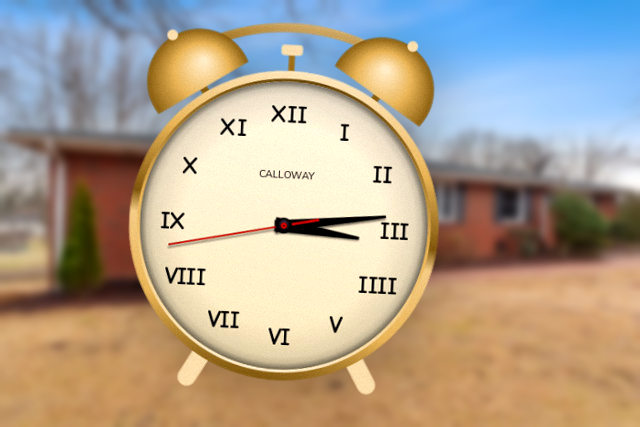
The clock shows 3.13.43
